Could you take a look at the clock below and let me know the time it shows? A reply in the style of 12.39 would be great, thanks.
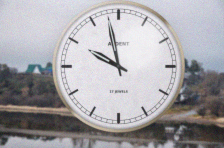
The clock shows 9.58
